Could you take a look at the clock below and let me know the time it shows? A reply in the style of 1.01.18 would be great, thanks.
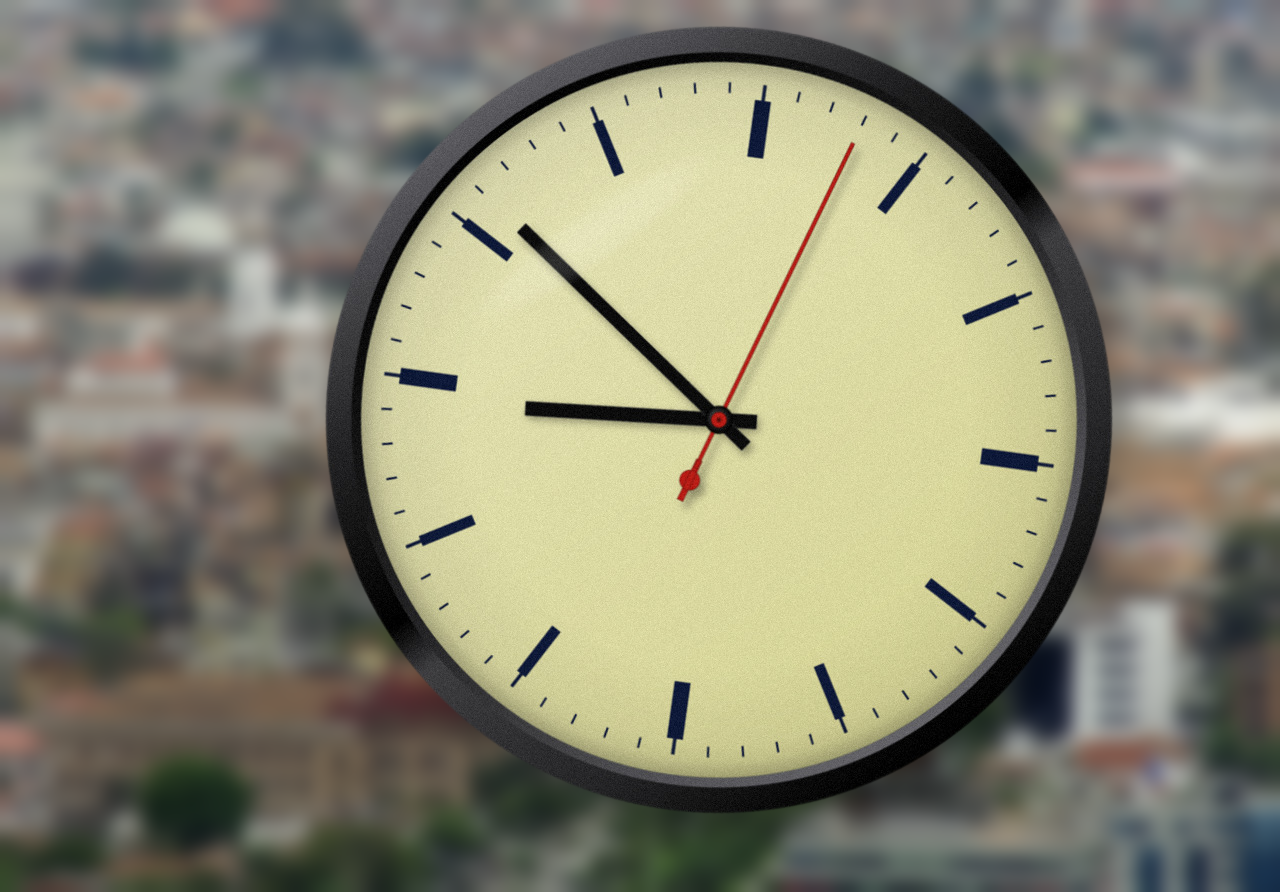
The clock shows 8.51.03
